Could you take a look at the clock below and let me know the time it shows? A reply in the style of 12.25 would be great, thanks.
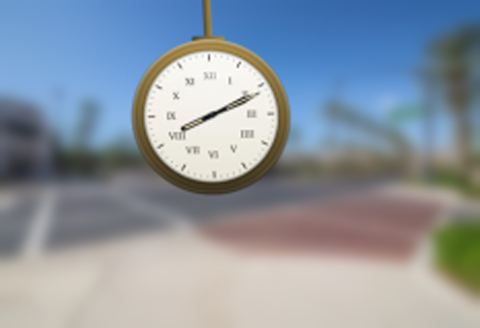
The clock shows 8.11
